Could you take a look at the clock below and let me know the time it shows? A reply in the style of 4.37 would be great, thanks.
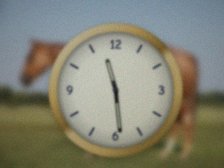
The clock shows 11.29
